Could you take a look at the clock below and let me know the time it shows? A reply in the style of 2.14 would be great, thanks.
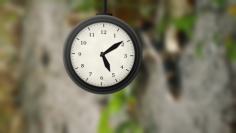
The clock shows 5.09
